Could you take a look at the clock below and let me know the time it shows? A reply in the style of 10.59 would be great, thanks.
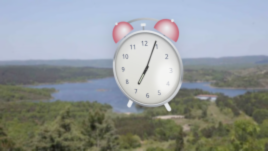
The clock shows 7.04
